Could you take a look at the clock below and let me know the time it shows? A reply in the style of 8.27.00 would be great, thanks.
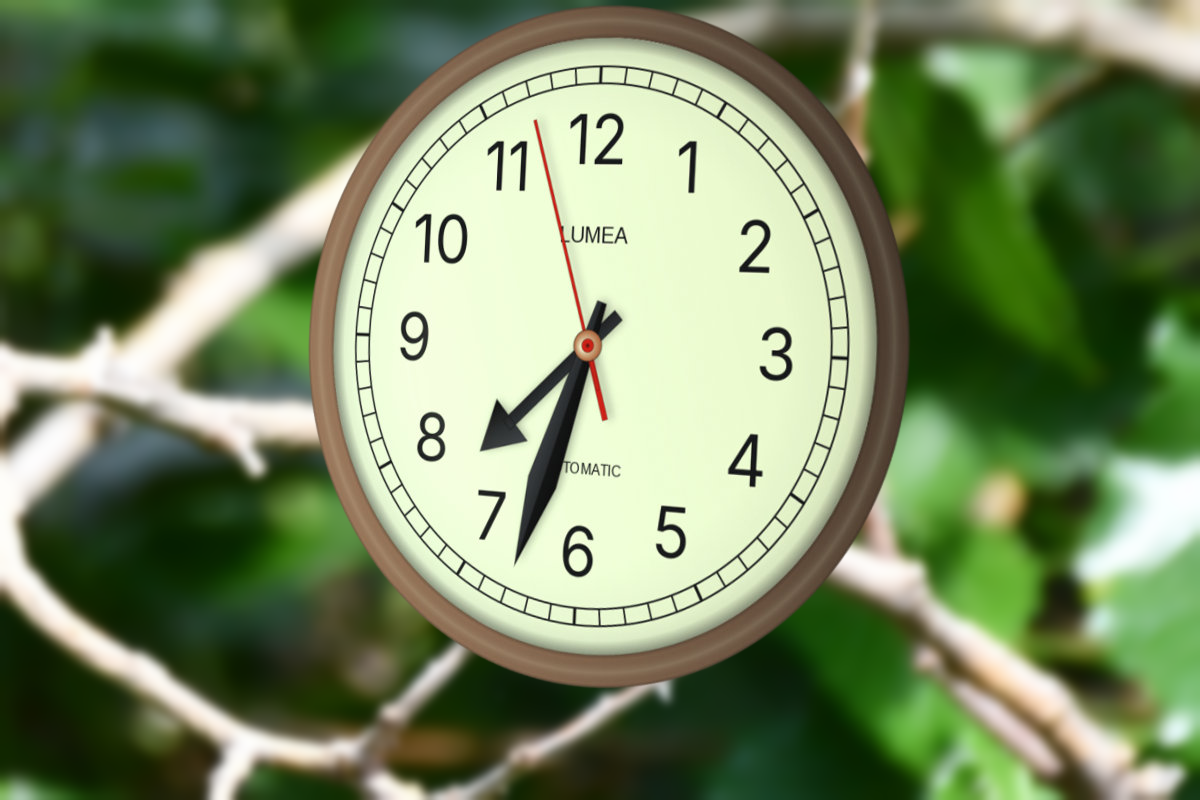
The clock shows 7.32.57
